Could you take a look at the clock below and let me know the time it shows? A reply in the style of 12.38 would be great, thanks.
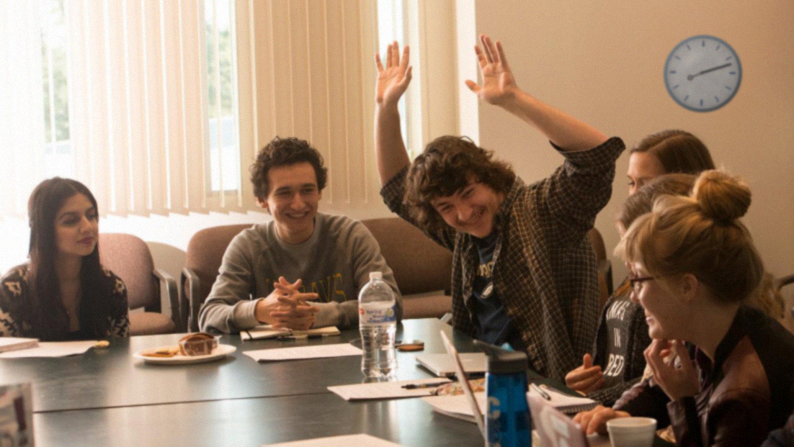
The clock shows 8.12
